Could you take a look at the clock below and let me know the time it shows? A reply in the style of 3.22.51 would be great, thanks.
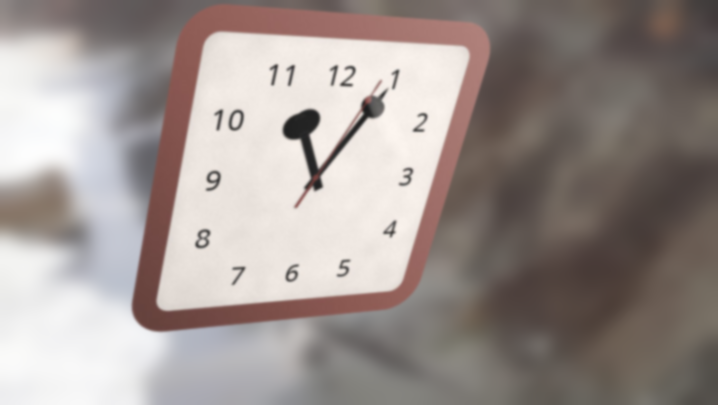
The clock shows 11.05.04
